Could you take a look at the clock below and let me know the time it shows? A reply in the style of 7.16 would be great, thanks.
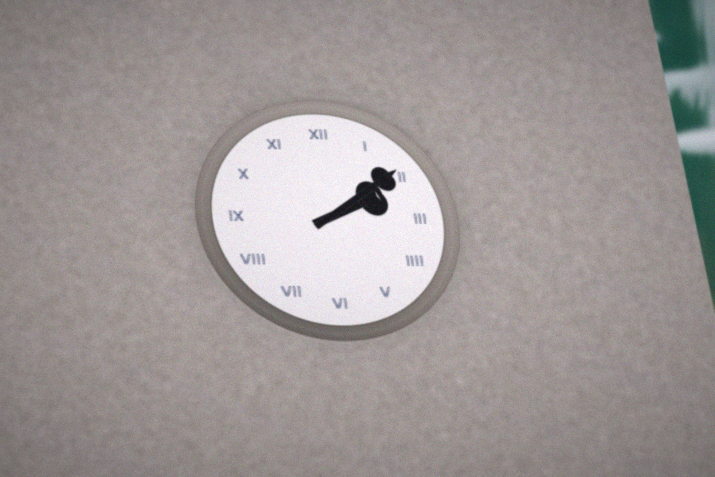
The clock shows 2.09
